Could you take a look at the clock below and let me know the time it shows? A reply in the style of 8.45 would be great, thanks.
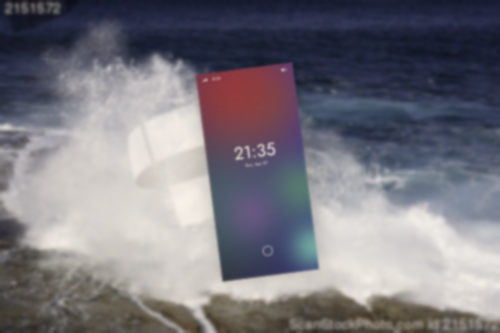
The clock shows 21.35
